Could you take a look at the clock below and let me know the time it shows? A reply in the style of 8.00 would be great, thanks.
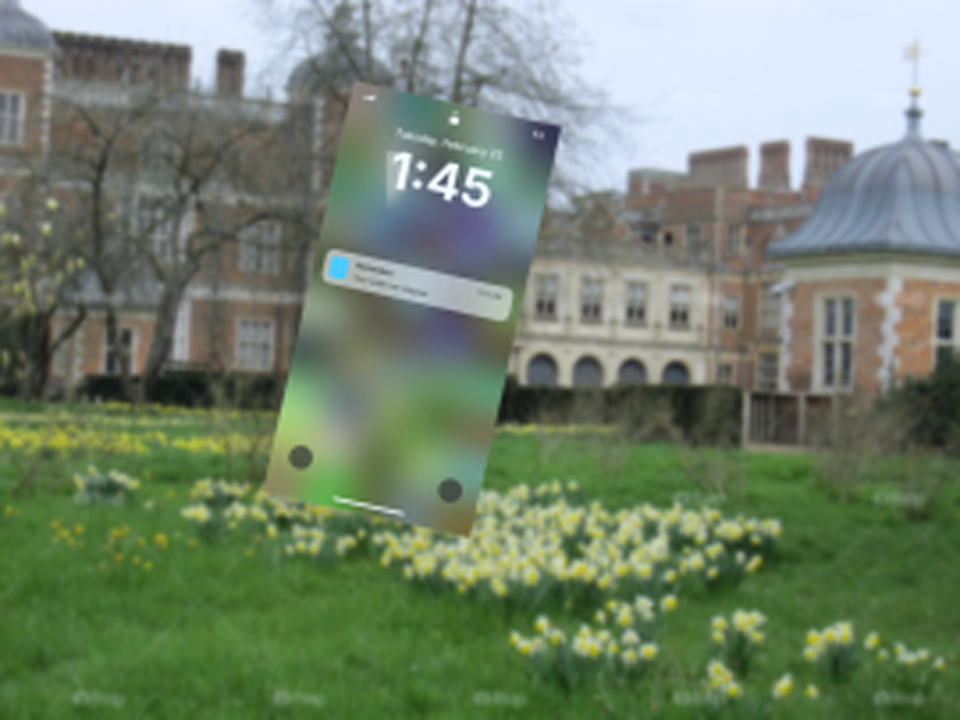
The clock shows 1.45
